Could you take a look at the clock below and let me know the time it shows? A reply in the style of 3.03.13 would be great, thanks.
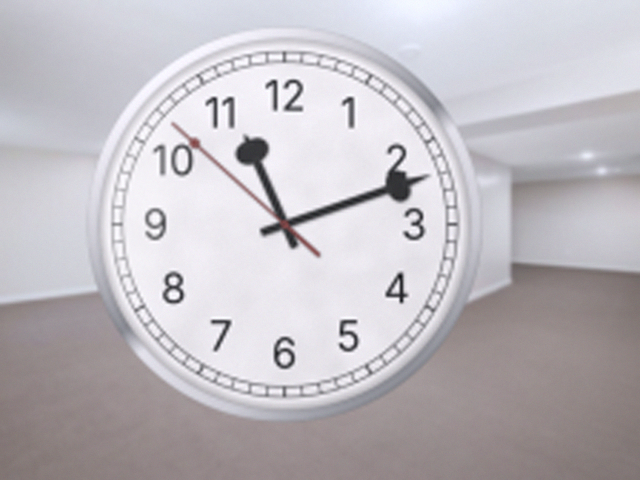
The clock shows 11.11.52
